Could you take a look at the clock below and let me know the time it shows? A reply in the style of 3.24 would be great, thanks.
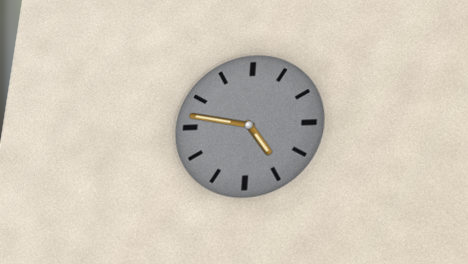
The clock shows 4.47
